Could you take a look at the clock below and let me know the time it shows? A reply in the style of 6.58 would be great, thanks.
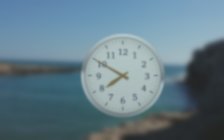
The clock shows 7.50
